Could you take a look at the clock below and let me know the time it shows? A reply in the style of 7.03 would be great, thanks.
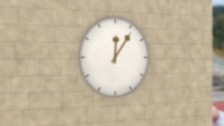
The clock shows 12.06
